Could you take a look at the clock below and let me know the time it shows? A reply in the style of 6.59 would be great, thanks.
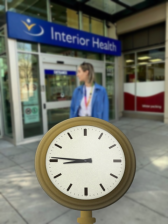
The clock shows 8.46
